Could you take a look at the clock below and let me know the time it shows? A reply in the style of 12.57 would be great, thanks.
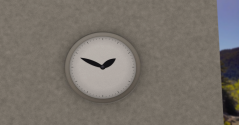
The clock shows 1.49
